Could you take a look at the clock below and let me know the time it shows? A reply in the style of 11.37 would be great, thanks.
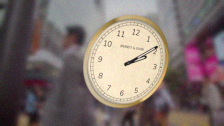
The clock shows 2.09
